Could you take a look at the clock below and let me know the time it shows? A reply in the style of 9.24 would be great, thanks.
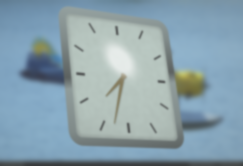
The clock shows 7.33
